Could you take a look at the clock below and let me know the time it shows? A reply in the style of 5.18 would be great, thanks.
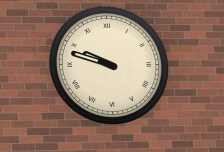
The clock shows 9.48
